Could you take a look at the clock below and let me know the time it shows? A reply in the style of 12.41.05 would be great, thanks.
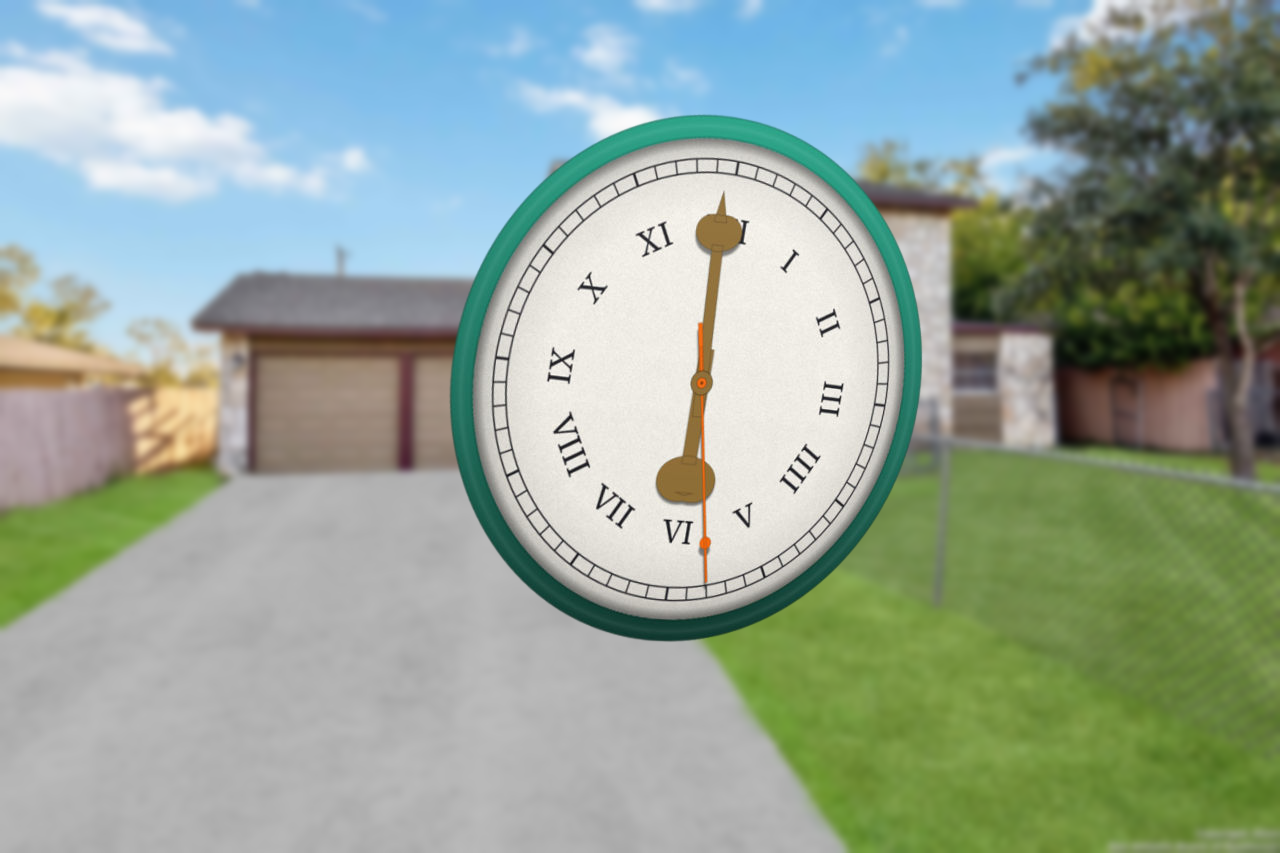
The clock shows 5.59.28
